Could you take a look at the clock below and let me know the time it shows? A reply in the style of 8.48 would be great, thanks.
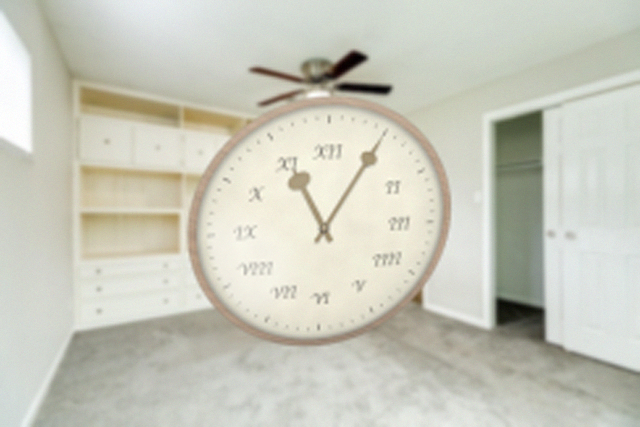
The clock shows 11.05
